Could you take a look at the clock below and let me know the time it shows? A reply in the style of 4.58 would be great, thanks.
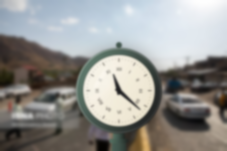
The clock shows 11.22
